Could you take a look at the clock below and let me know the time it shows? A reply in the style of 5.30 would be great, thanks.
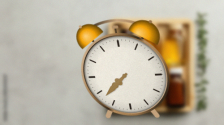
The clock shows 7.38
